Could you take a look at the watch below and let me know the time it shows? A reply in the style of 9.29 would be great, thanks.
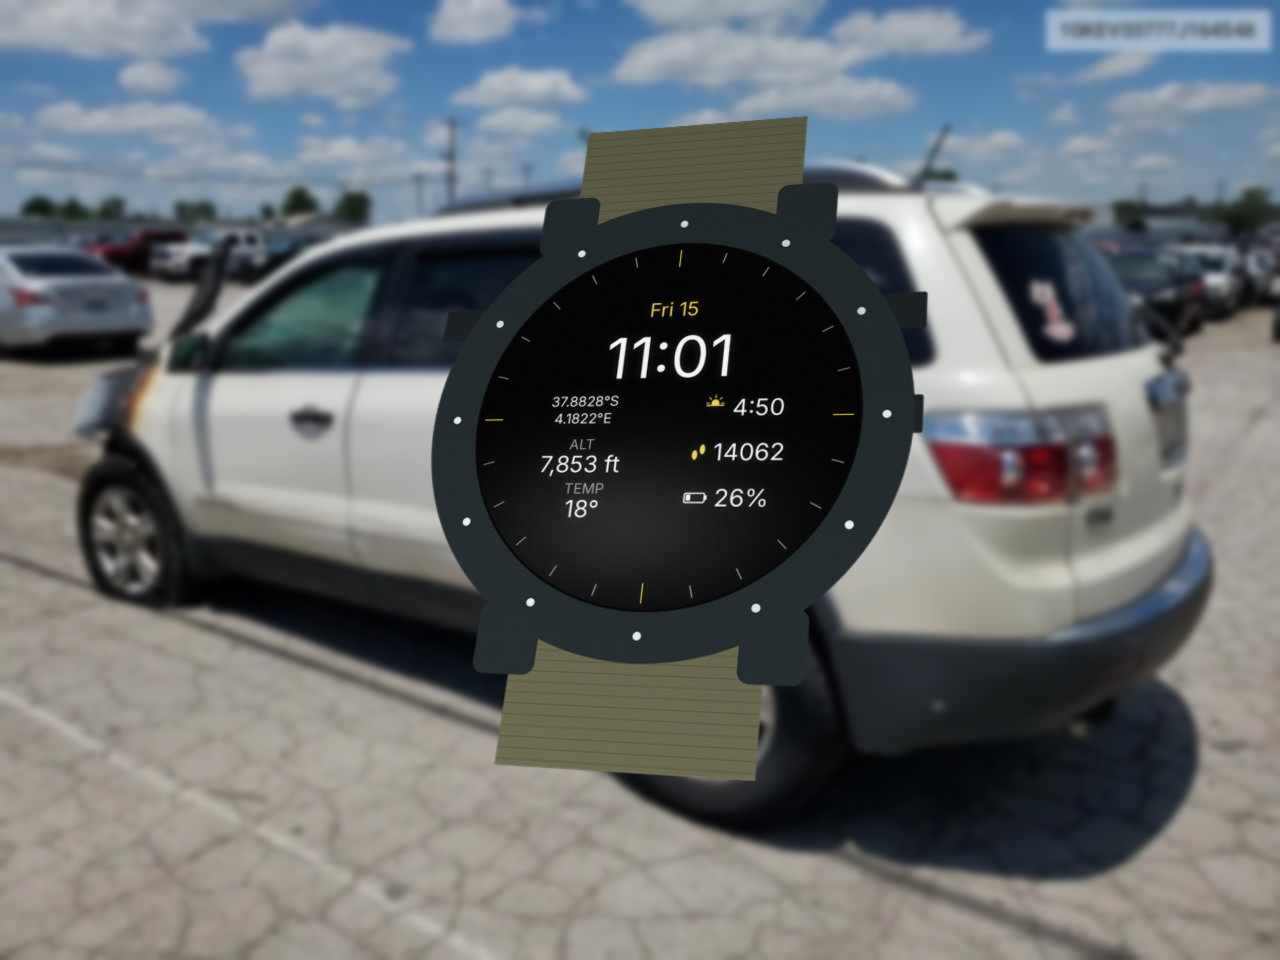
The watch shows 11.01
